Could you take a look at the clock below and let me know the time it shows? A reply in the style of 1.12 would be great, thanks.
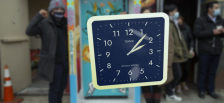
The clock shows 2.07
